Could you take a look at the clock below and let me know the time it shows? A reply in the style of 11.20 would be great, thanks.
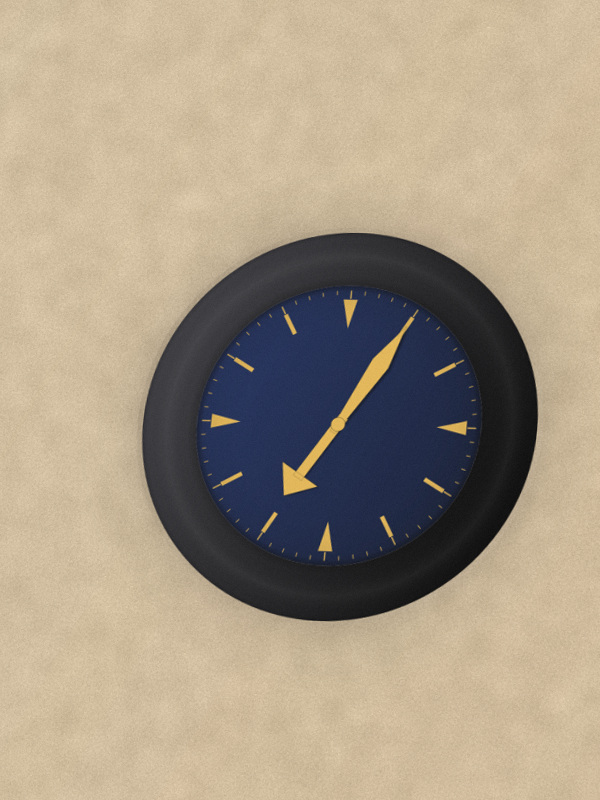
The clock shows 7.05
